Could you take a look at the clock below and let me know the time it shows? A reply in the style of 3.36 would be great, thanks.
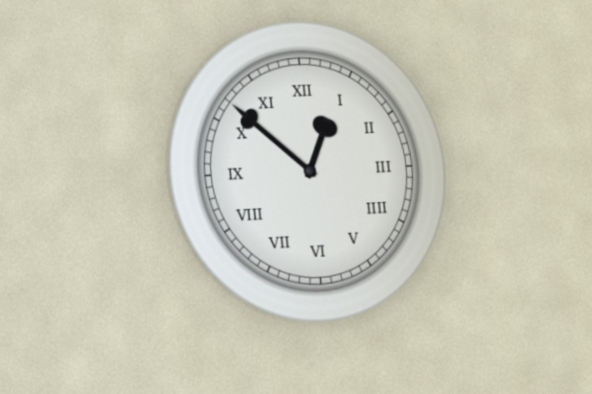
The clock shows 12.52
